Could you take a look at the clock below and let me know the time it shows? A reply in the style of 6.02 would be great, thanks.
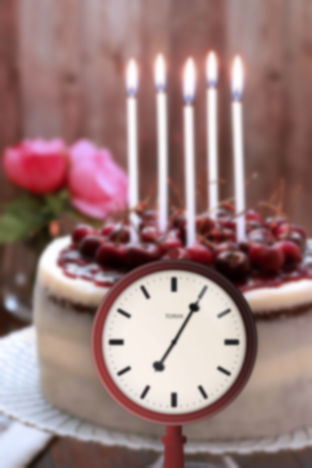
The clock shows 7.05
